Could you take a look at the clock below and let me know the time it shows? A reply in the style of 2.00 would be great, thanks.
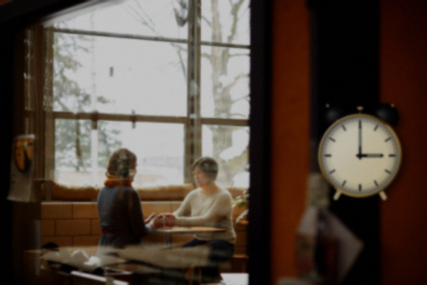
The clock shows 3.00
